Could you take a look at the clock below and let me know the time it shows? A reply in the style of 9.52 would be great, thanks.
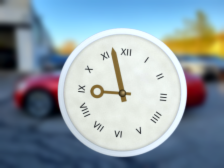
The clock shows 8.57
